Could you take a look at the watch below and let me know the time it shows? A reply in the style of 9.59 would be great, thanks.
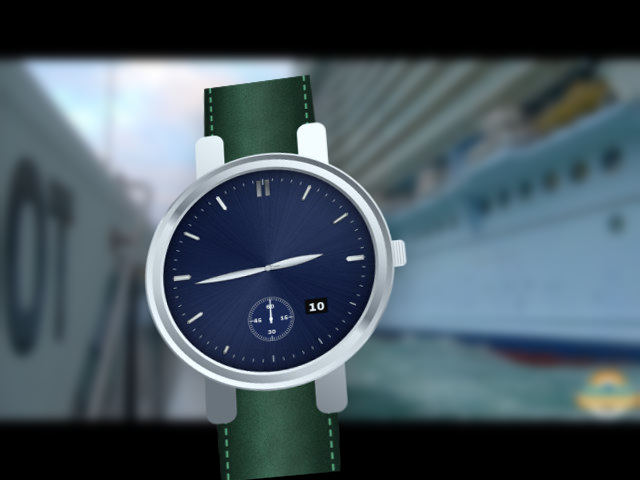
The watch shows 2.44
